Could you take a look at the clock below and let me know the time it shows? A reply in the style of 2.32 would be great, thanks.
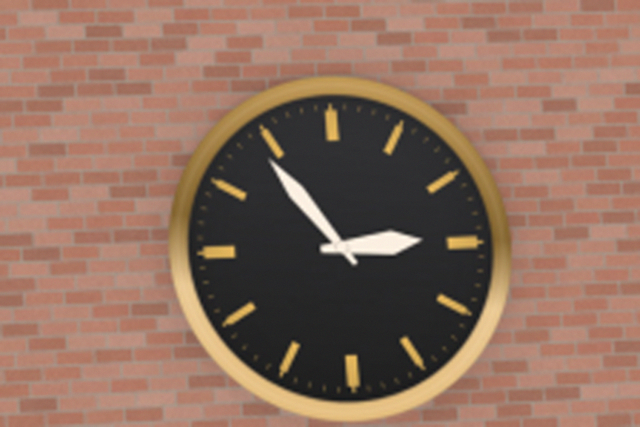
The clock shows 2.54
